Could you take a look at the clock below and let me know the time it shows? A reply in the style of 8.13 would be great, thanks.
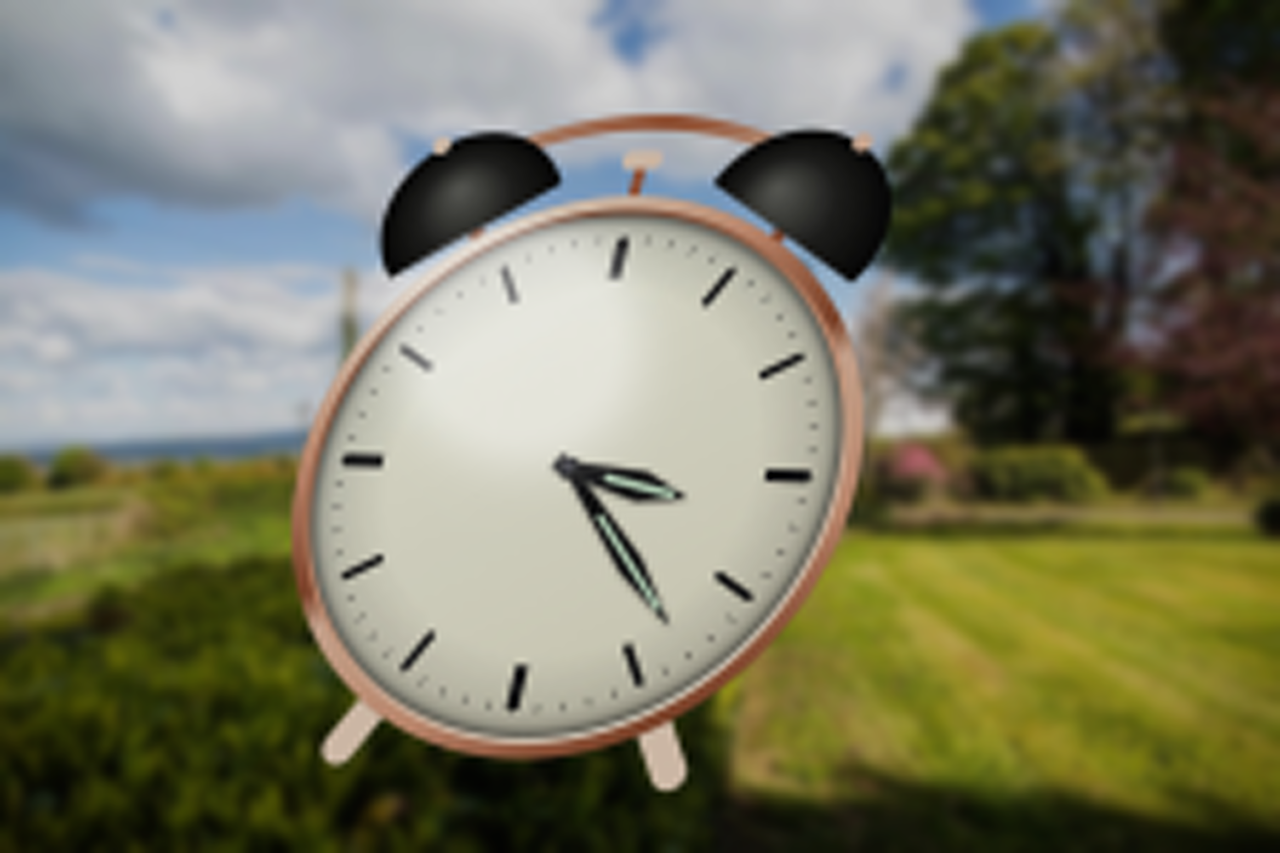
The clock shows 3.23
